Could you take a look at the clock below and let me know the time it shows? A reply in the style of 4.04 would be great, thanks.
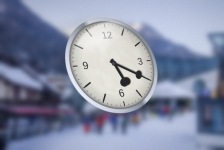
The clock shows 5.20
